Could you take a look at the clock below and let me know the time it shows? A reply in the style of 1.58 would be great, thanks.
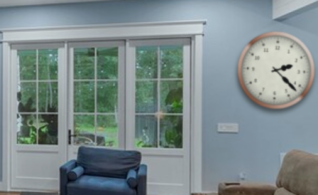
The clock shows 2.22
